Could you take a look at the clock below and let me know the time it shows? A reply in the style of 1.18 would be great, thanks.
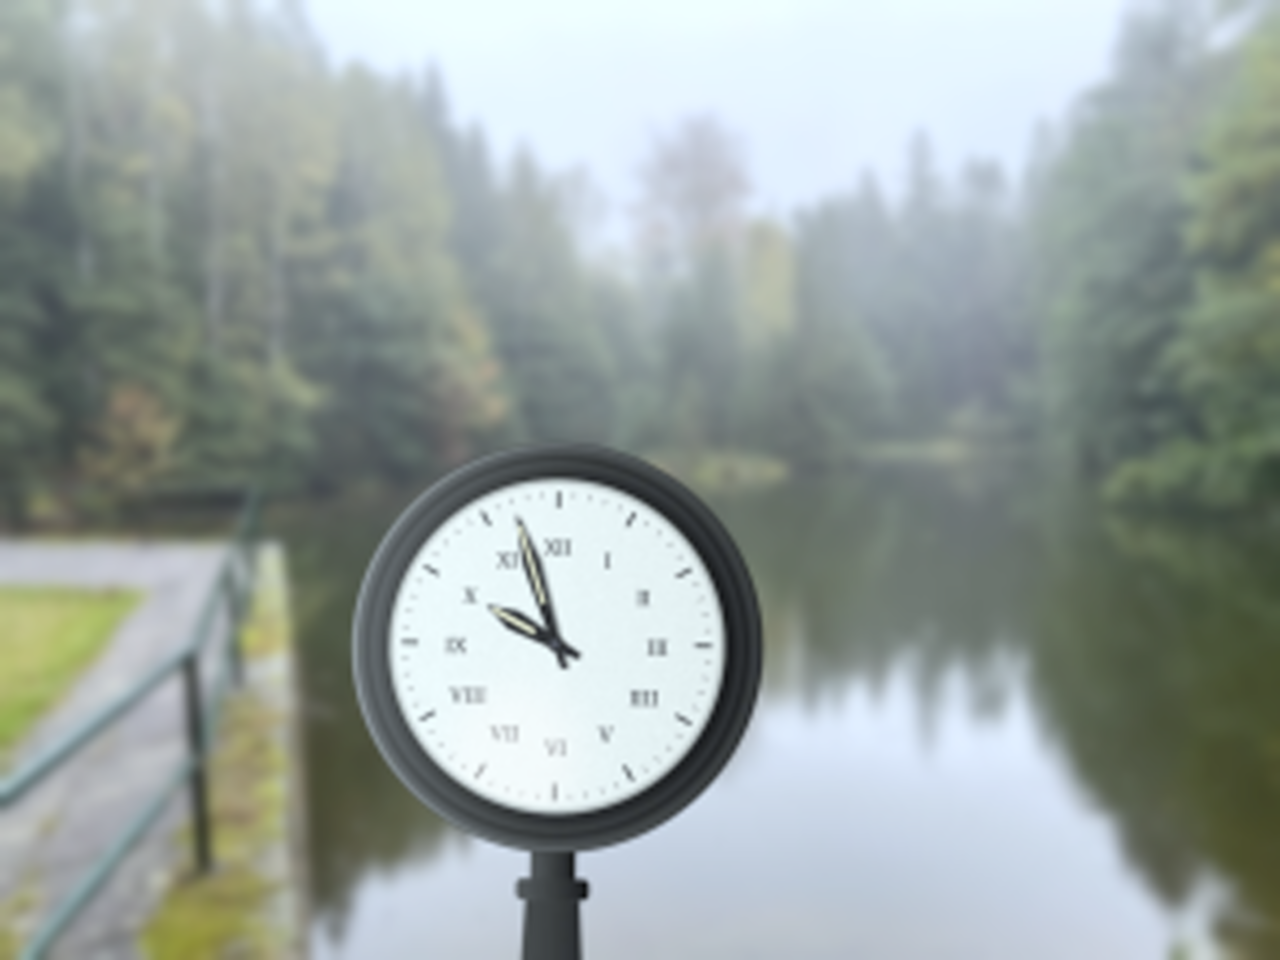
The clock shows 9.57
